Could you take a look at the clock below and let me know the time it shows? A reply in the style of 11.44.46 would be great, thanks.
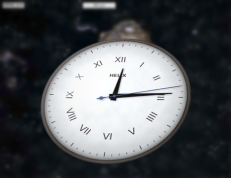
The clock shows 12.14.13
